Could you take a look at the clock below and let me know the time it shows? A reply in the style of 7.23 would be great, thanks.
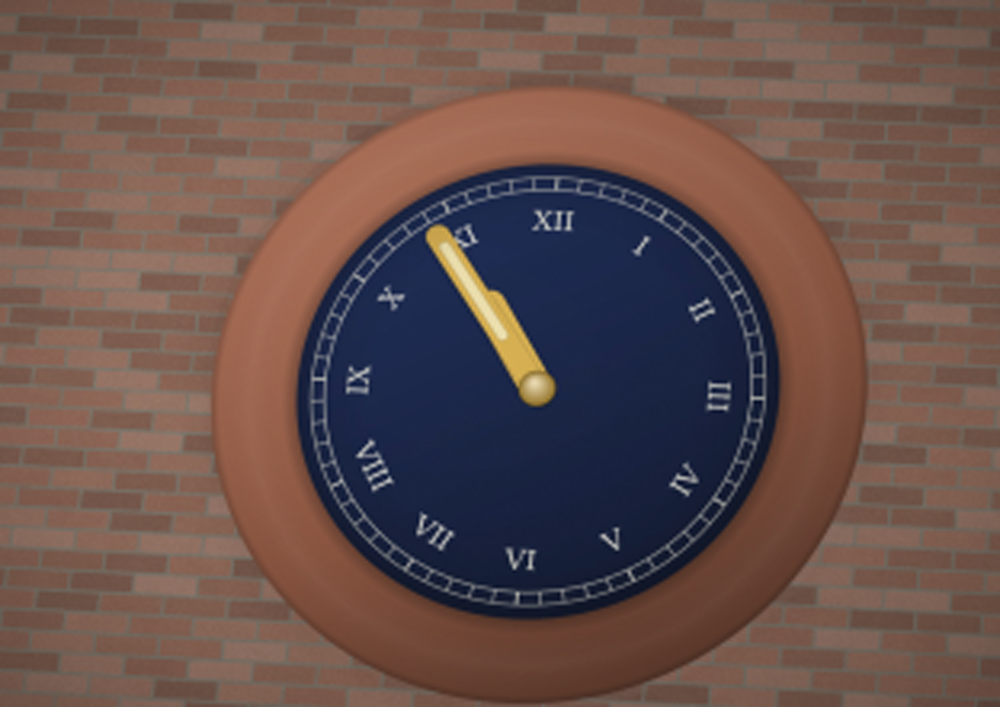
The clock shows 10.54
